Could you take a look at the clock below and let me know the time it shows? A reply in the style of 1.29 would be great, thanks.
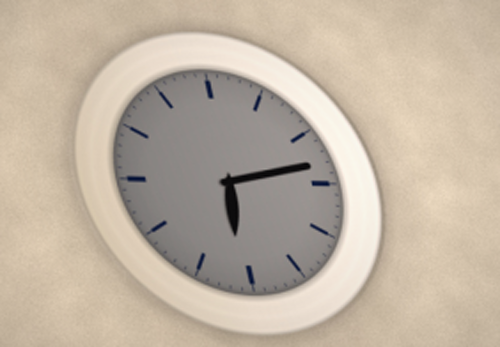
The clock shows 6.13
